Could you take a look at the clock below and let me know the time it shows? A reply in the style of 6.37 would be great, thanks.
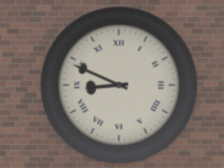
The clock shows 8.49
